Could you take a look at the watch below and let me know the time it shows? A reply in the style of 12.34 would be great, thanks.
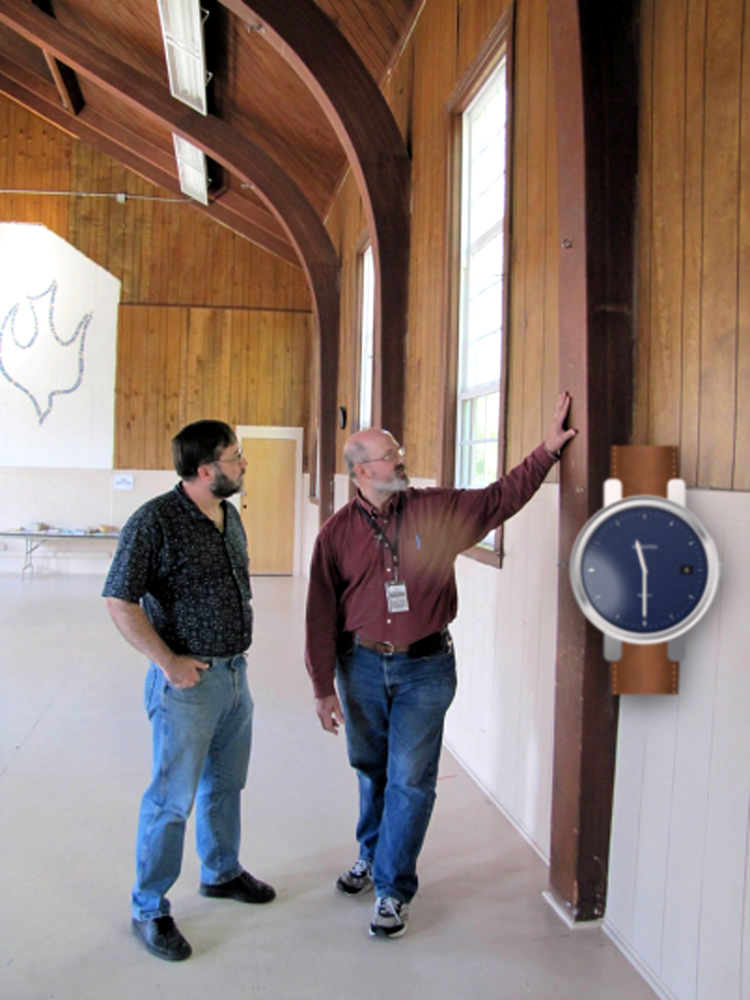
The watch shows 11.30
